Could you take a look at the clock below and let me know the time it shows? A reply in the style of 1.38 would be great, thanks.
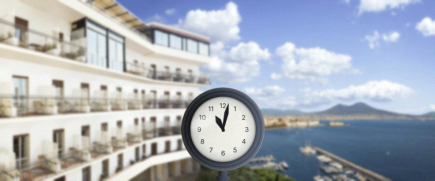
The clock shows 11.02
